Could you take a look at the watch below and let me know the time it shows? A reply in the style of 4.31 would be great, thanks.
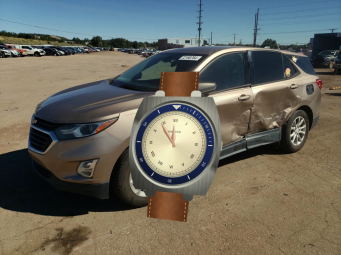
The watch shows 11.54
